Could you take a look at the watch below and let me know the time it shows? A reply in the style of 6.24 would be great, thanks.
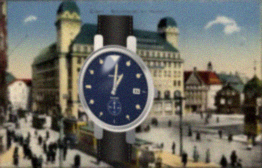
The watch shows 1.01
